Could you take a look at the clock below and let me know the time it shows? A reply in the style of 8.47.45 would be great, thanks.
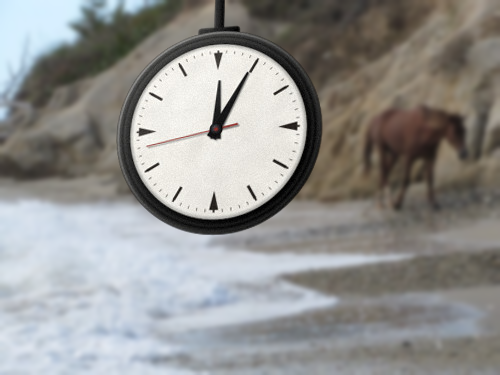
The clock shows 12.04.43
